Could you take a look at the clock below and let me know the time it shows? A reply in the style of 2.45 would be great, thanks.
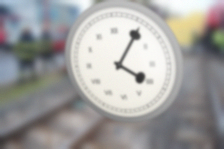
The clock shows 4.06
